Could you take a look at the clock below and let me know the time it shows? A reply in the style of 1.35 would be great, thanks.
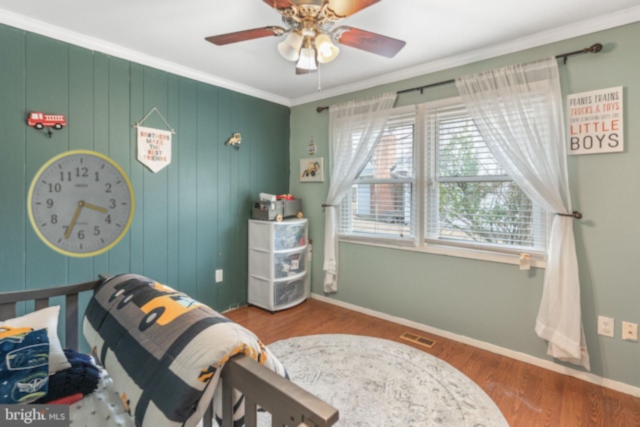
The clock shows 3.34
